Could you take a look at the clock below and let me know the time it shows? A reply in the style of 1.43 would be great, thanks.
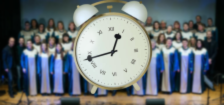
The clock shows 12.43
